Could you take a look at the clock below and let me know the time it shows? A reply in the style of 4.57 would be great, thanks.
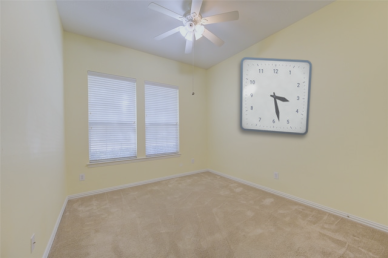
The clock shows 3.28
